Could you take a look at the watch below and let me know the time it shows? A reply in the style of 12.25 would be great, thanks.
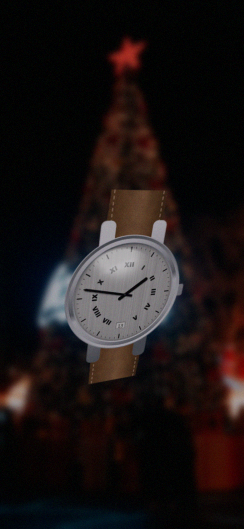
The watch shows 1.47
